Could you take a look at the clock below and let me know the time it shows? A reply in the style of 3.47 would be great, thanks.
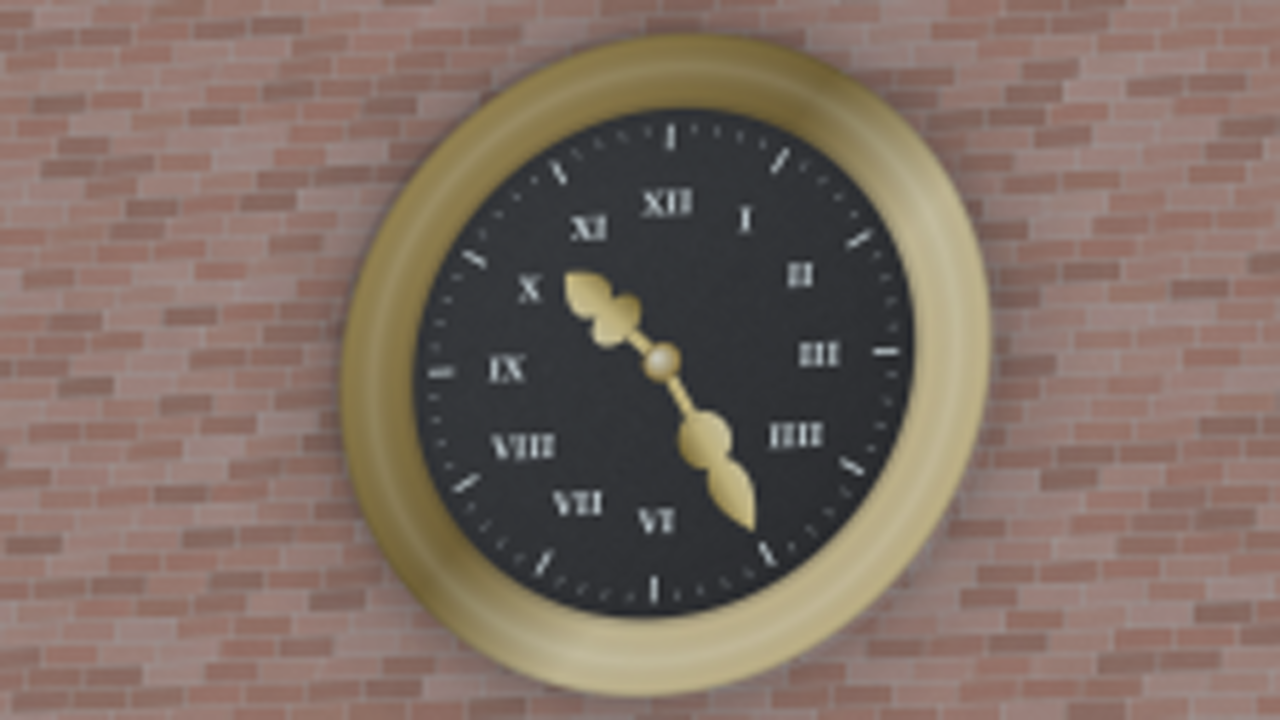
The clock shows 10.25
